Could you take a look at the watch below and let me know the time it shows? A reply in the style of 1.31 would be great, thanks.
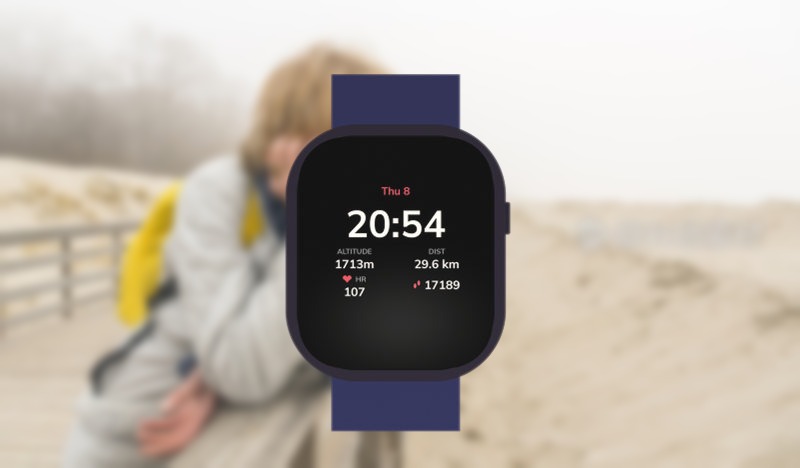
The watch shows 20.54
